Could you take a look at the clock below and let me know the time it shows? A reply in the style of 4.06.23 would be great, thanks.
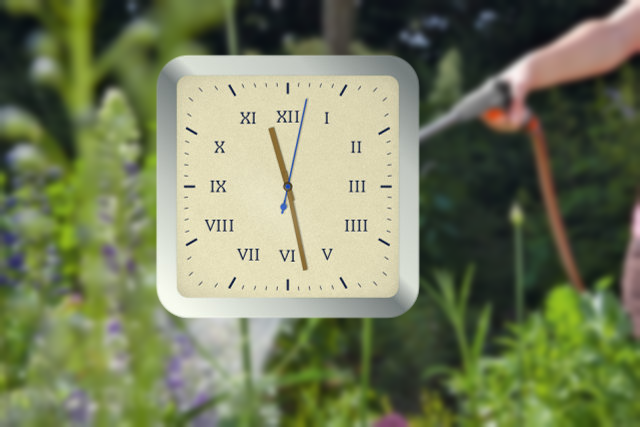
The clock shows 11.28.02
